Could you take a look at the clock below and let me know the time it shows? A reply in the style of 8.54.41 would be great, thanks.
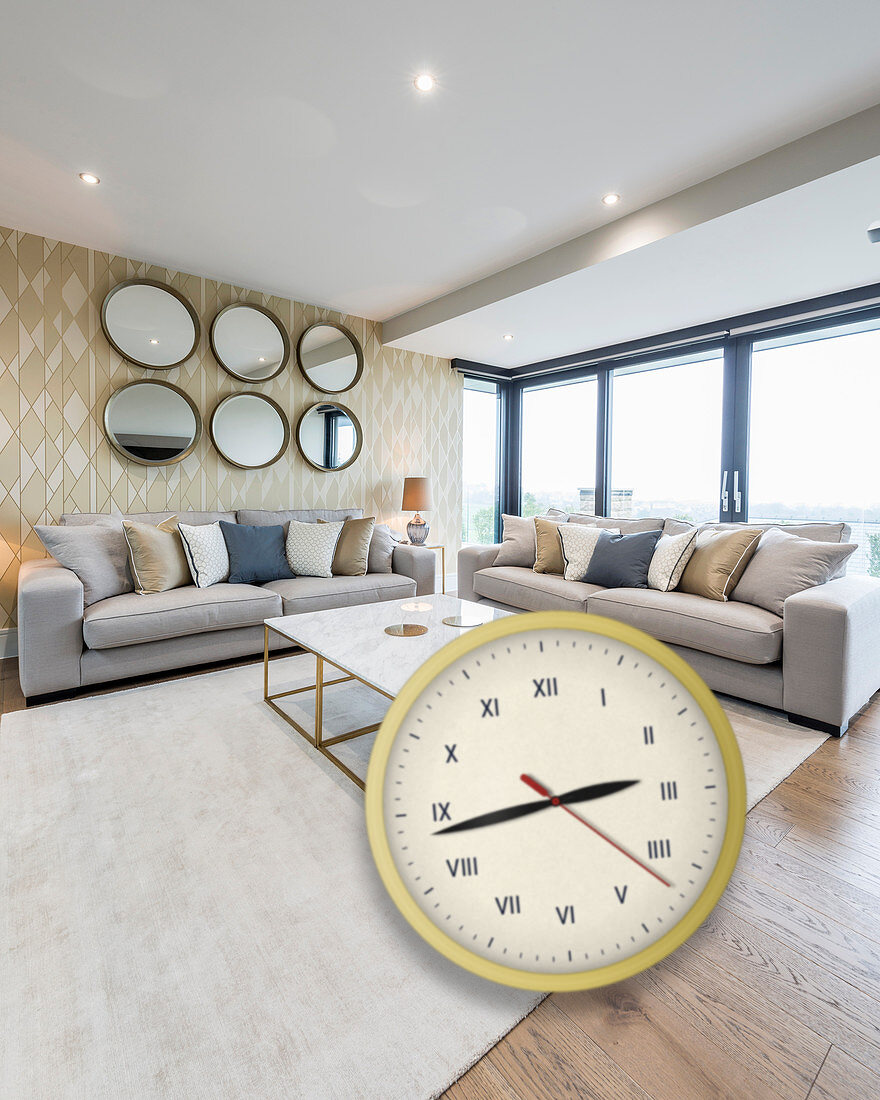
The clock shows 2.43.22
